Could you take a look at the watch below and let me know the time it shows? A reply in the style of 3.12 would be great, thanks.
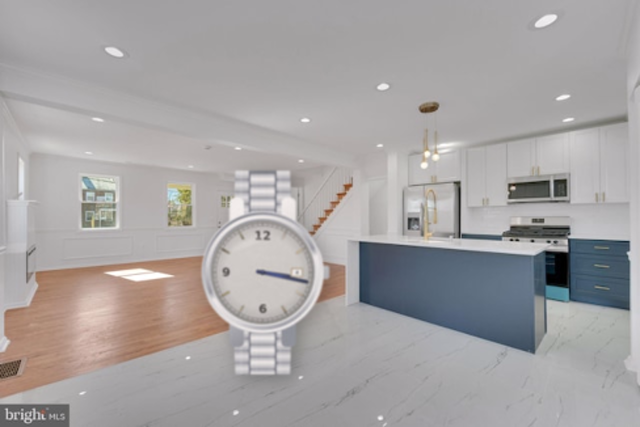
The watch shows 3.17
